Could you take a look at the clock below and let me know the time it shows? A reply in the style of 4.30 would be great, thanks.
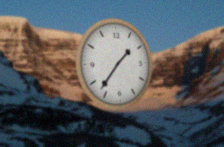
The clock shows 1.37
